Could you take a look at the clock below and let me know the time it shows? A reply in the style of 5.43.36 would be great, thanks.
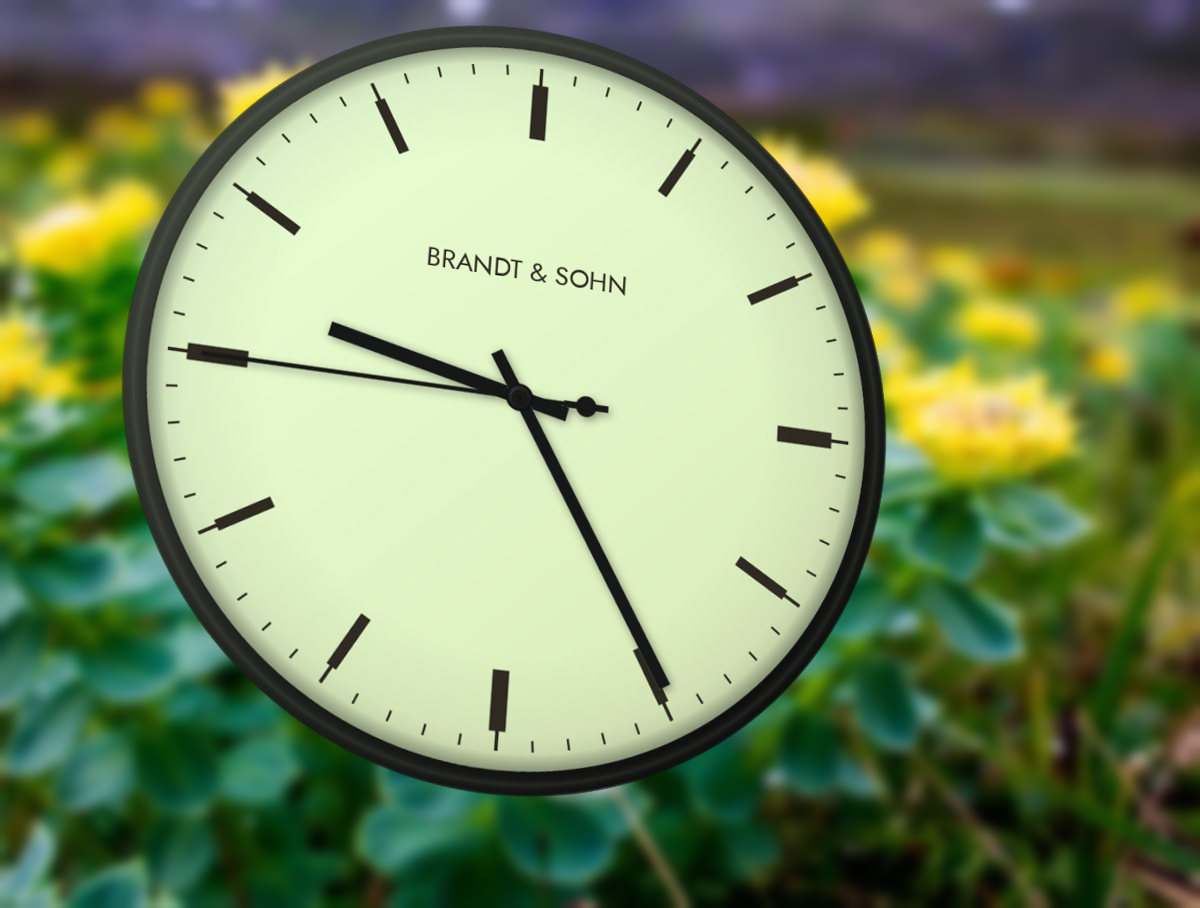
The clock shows 9.24.45
